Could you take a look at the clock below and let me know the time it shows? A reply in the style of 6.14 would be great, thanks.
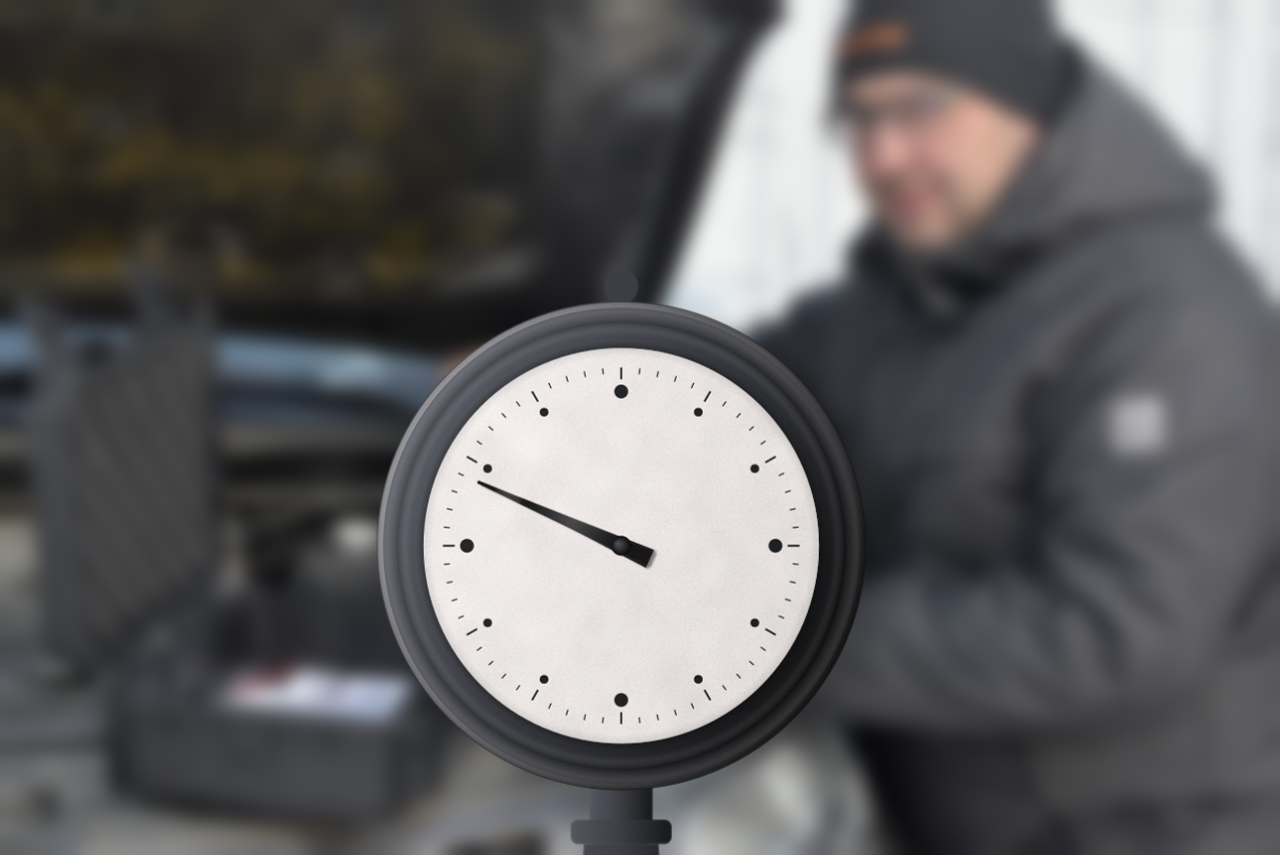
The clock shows 9.49
